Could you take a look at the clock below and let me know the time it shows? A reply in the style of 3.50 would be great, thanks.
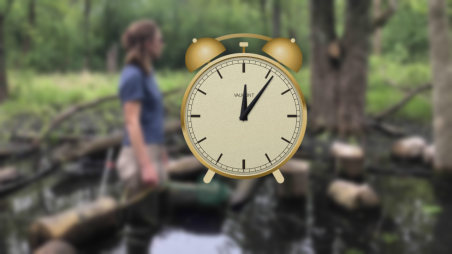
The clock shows 12.06
